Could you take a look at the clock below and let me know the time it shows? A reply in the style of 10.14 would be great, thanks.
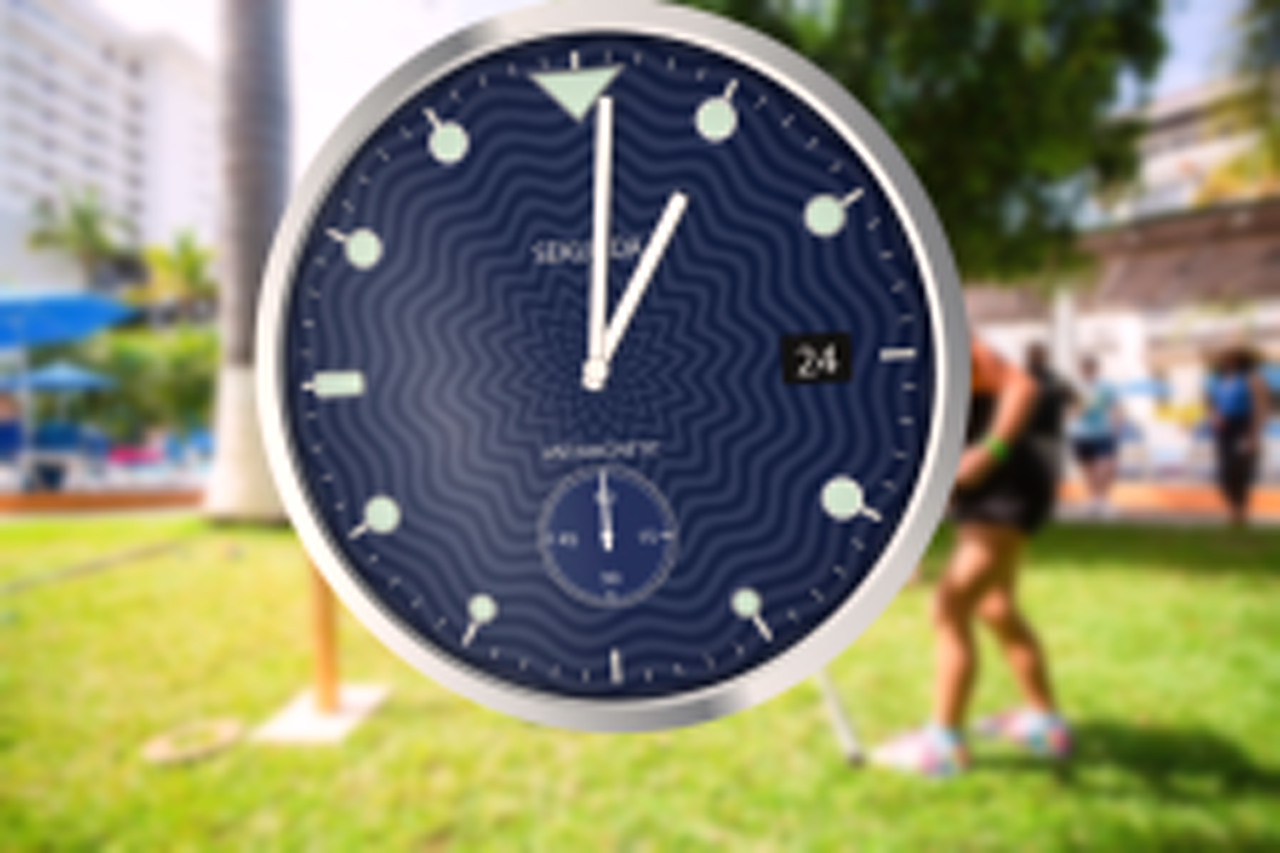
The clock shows 1.01
